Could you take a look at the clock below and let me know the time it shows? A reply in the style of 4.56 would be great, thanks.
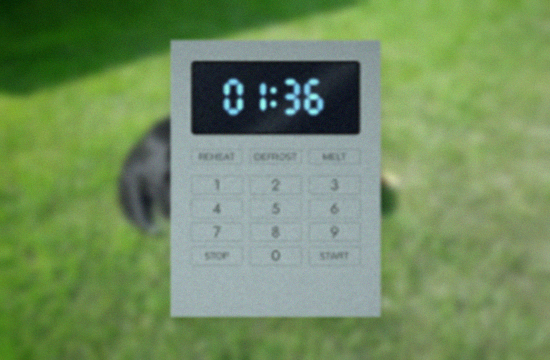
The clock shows 1.36
